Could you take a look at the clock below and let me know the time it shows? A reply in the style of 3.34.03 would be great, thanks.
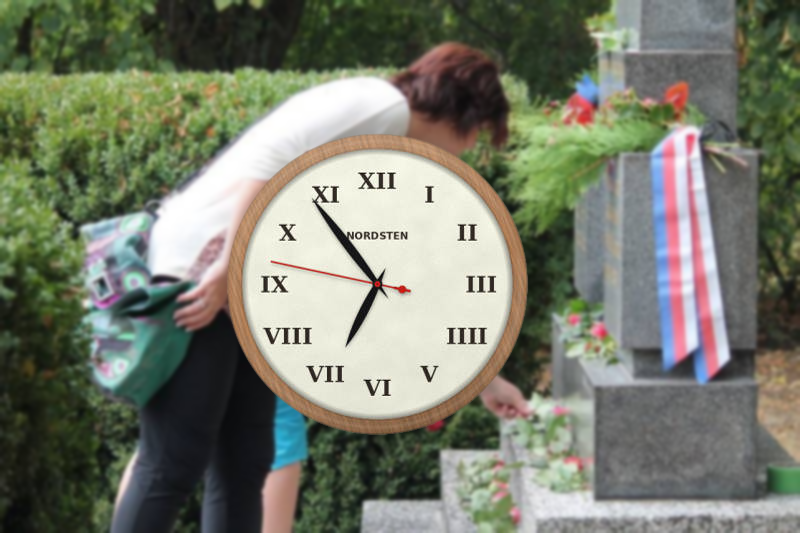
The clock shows 6.53.47
